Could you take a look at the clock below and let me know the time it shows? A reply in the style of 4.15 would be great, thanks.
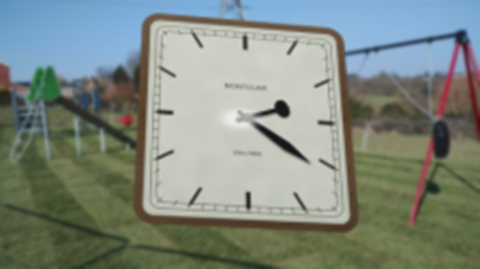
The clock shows 2.21
